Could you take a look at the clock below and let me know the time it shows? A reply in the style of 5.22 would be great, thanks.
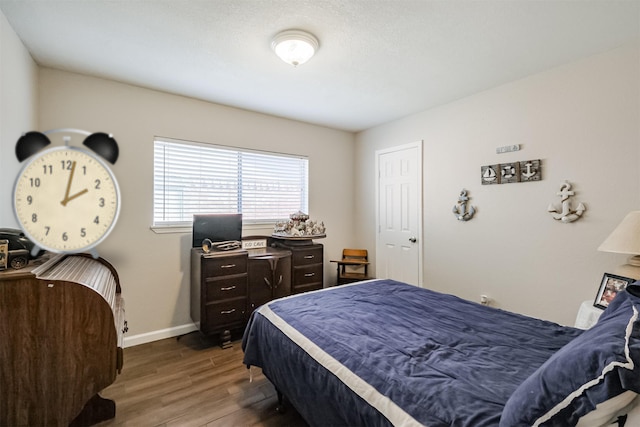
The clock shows 2.02
